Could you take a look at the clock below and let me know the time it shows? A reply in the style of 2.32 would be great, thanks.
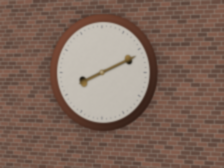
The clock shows 8.11
